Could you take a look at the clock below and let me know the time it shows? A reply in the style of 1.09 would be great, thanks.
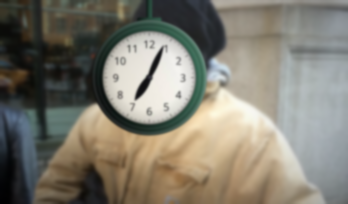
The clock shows 7.04
